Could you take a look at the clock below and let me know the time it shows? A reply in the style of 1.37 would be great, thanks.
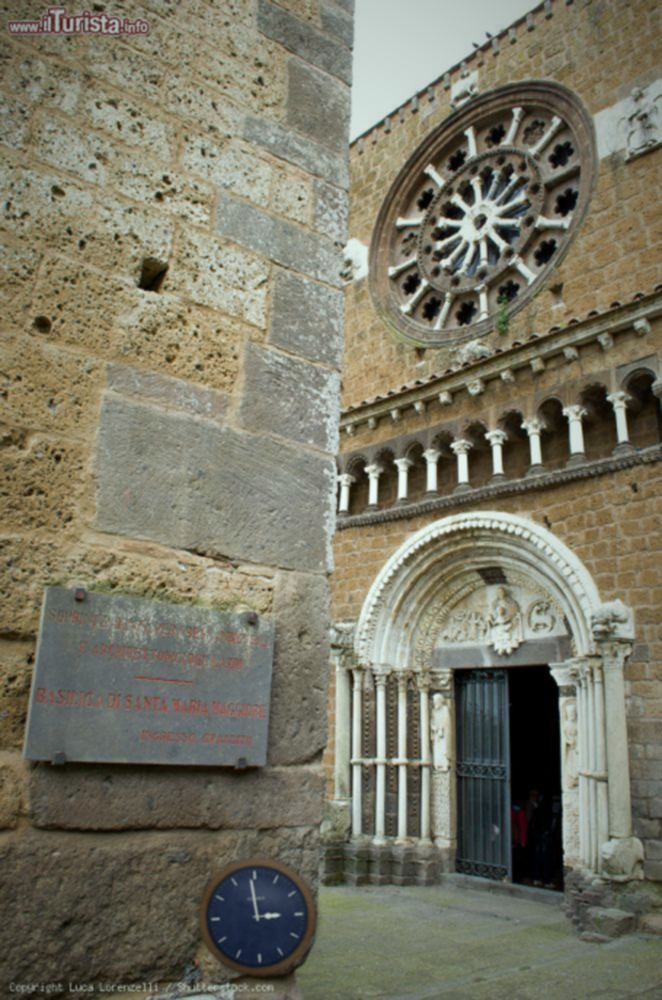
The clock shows 2.59
